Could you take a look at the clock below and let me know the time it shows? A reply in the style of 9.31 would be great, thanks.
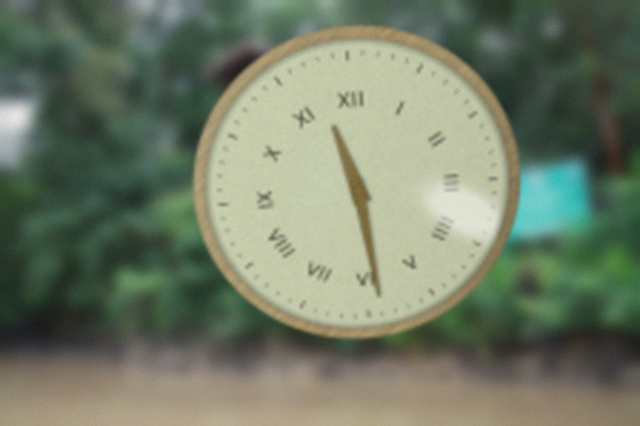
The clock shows 11.29
